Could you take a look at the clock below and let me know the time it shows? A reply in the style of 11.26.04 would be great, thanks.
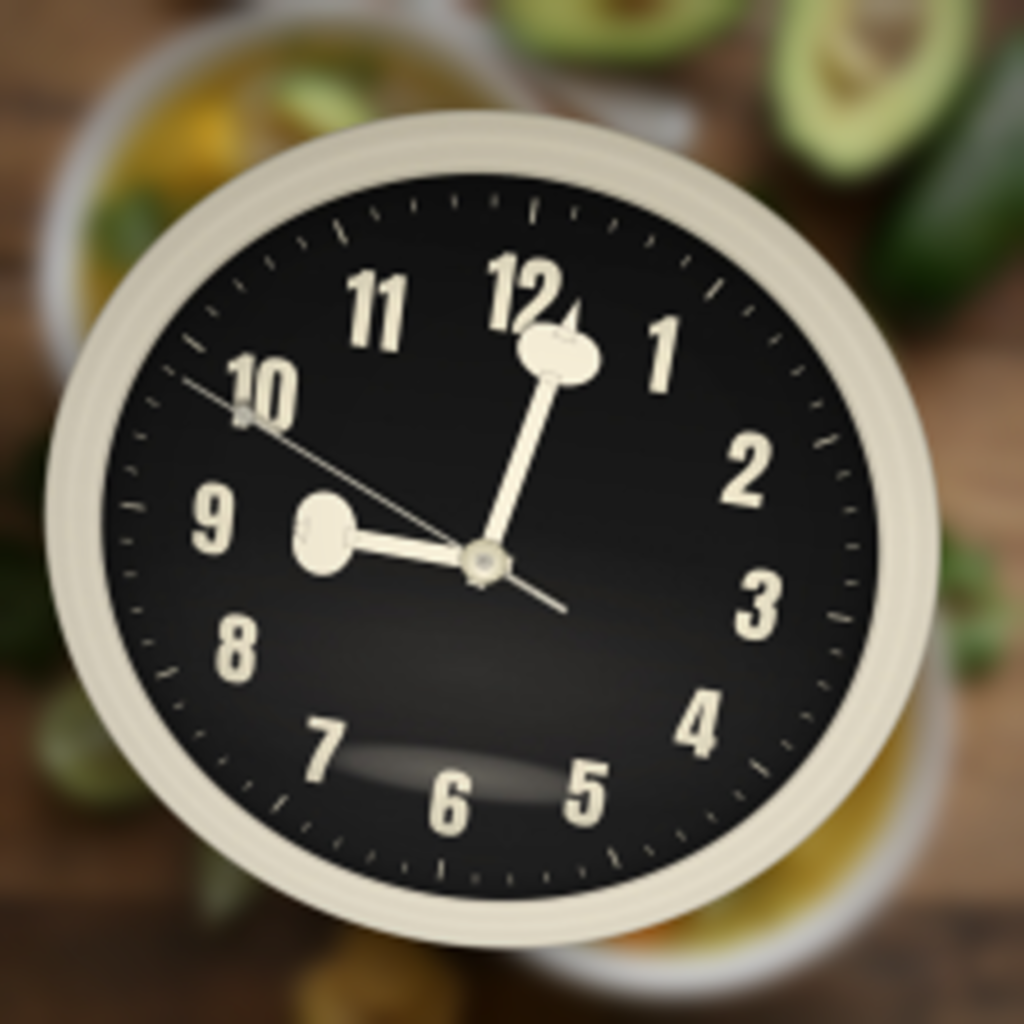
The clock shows 9.01.49
